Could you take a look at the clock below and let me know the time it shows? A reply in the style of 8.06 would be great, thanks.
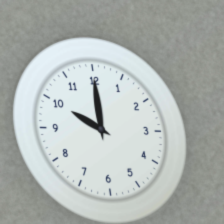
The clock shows 10.00
